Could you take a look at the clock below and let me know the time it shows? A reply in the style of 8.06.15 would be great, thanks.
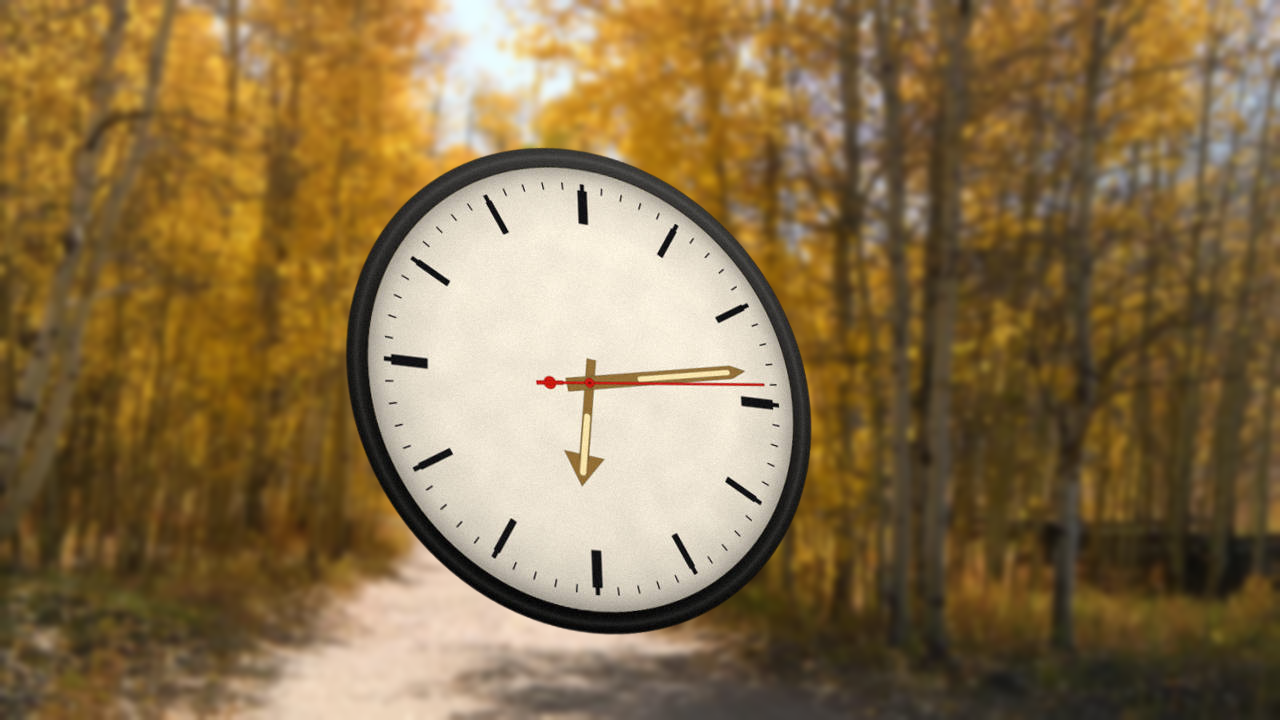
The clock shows 6.13.14
